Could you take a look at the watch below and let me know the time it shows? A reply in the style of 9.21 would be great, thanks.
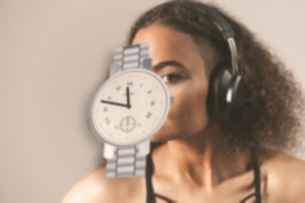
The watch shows 11.48
